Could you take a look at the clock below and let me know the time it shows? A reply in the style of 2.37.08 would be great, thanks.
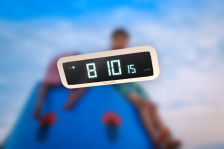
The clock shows 8.10.15
